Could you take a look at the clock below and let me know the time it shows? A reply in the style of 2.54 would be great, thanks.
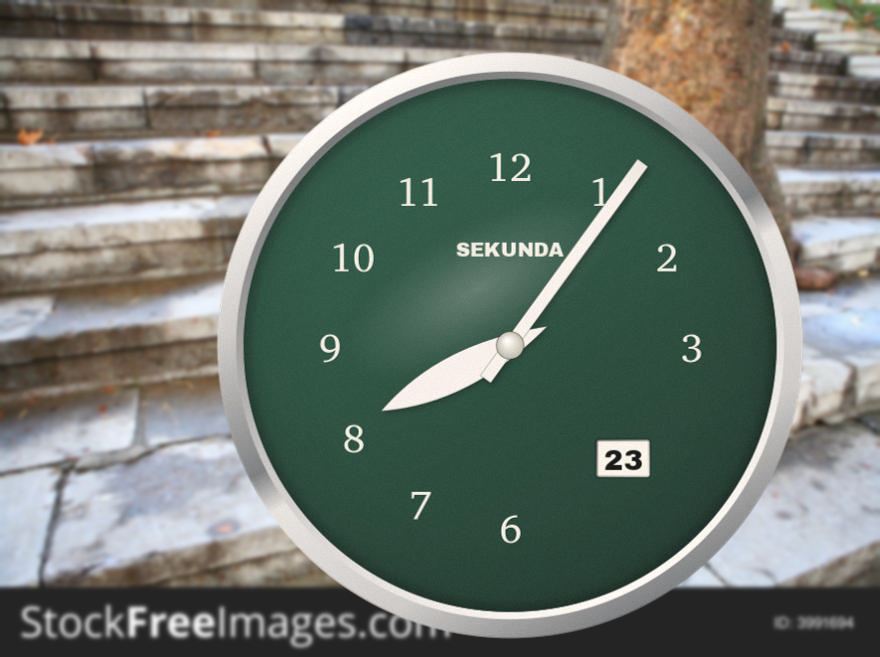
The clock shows 8.06
